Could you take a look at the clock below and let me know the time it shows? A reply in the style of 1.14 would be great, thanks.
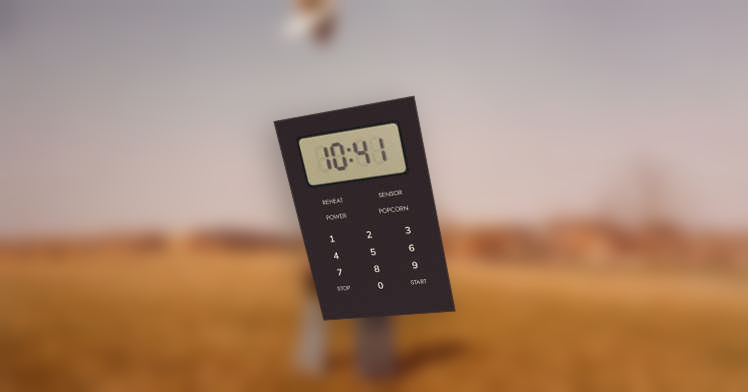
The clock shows 10.41
